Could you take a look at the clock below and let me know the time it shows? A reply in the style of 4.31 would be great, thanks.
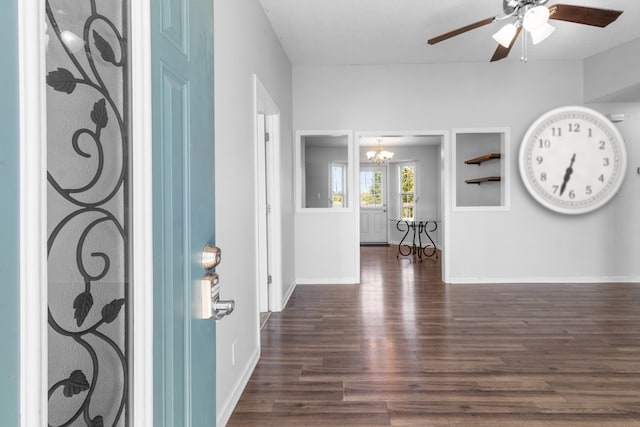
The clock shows 6.33
